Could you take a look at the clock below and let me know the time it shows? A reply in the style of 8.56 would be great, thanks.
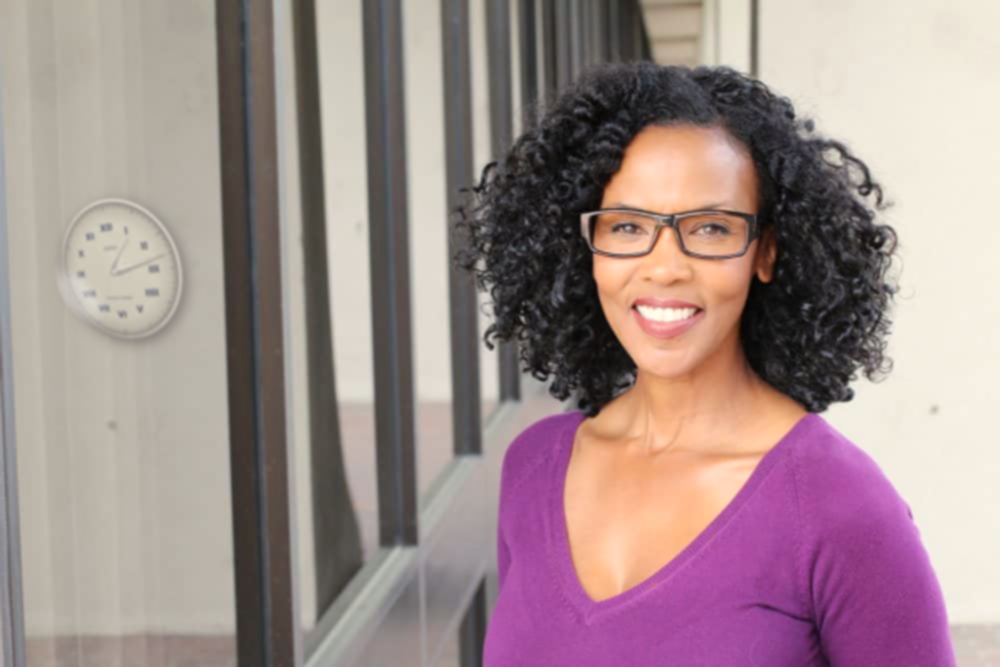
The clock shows 1.13
